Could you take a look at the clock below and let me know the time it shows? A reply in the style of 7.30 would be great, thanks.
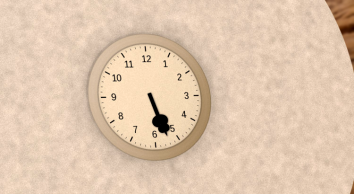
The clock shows 5.27
